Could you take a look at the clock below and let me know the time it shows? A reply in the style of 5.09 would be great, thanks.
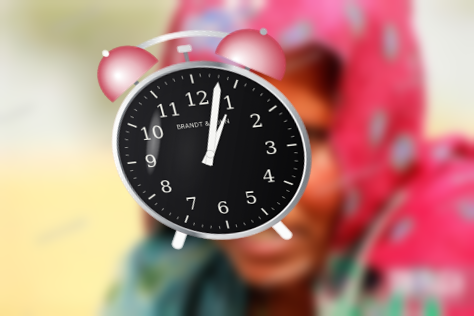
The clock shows 1.03
